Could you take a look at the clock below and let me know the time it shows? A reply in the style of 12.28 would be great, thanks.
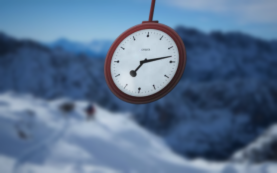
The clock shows 7.13
